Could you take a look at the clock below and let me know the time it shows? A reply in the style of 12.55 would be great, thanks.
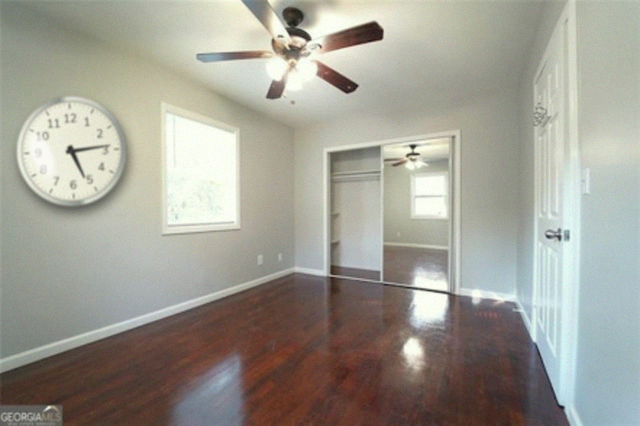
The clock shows 5.14
